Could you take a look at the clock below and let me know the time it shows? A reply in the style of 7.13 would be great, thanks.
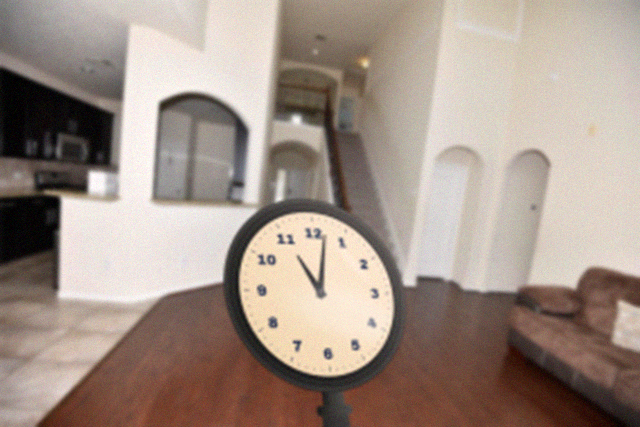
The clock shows 11.02
